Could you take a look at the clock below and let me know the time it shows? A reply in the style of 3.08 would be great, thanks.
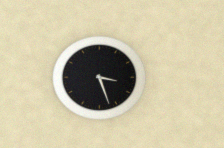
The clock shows 3.27
